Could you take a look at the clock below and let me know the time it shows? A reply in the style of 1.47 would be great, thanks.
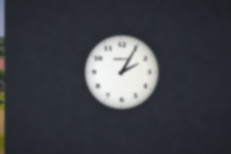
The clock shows 2.05
